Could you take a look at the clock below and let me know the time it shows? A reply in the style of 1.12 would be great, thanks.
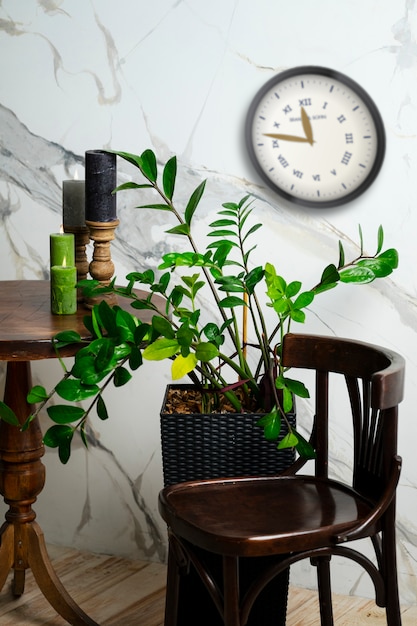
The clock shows 11.47
